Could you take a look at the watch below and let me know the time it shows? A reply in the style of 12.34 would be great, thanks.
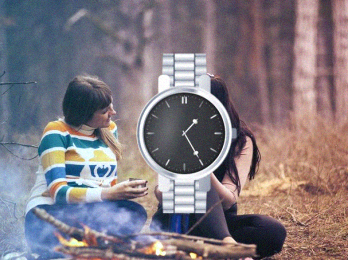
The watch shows 1.25
